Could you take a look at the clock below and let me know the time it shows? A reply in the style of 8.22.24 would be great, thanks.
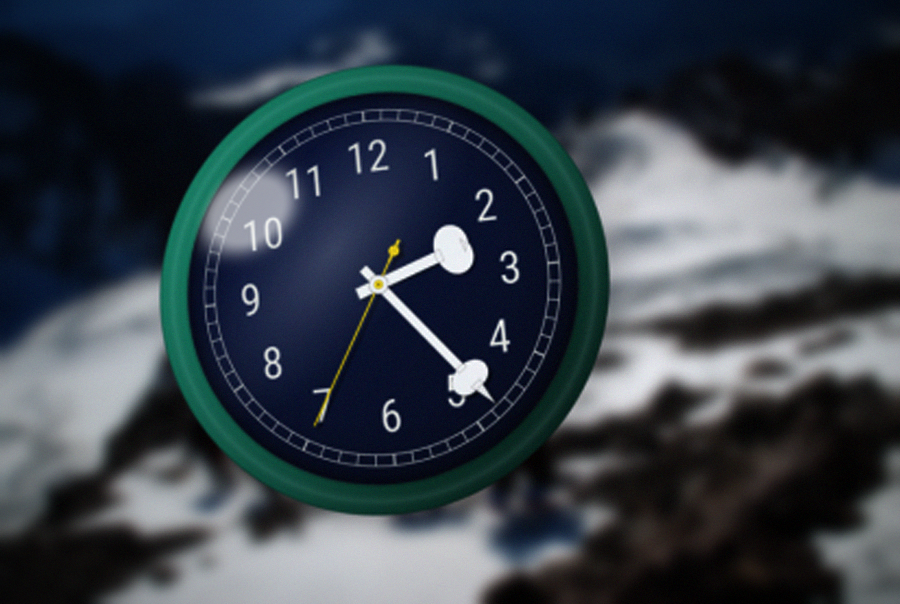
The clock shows 2.23.35
